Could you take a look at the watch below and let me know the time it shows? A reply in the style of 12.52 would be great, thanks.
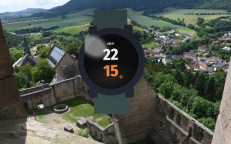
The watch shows 22.15
